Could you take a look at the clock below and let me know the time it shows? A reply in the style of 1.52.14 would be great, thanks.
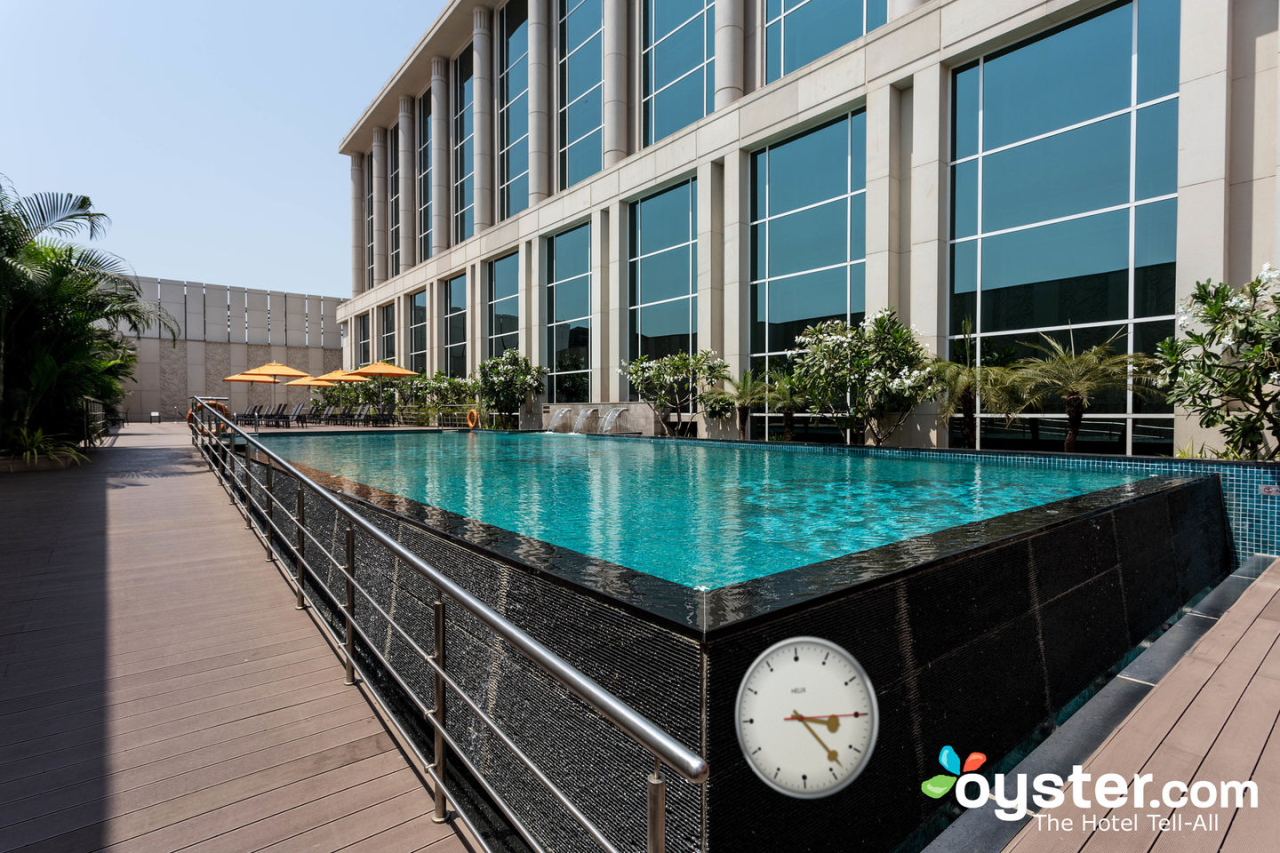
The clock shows 3.23.15
